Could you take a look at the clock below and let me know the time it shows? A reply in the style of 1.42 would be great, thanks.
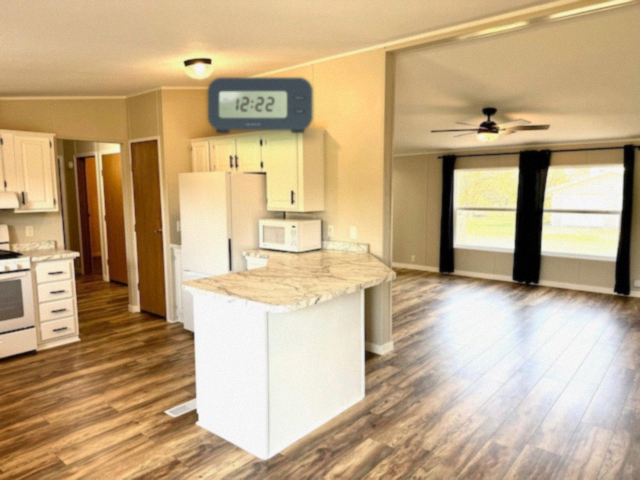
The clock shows 12.22
